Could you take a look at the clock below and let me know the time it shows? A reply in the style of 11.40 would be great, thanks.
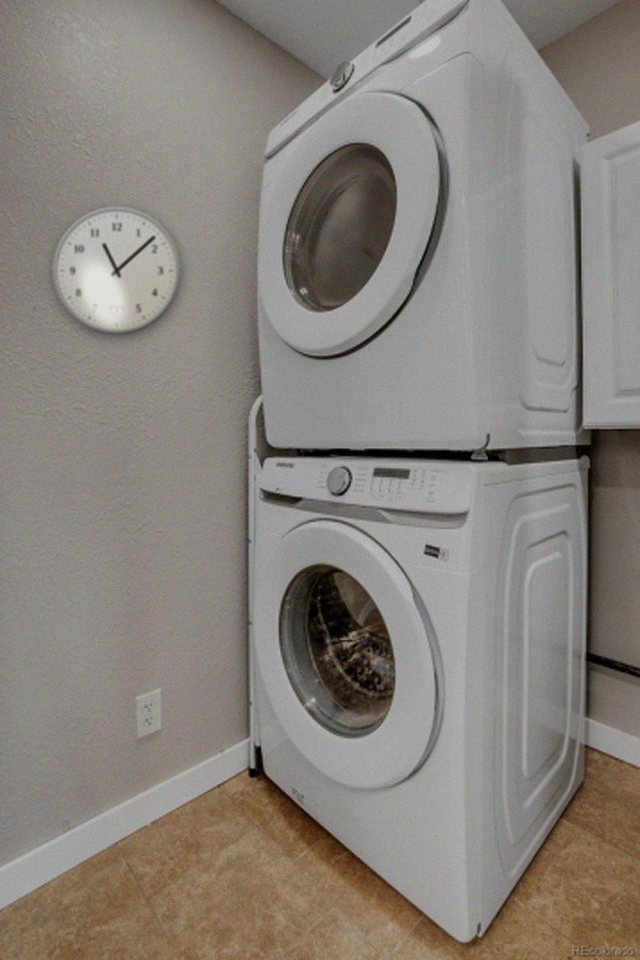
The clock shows 11.08
